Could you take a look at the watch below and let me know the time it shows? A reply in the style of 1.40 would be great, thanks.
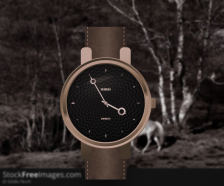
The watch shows 3.55
